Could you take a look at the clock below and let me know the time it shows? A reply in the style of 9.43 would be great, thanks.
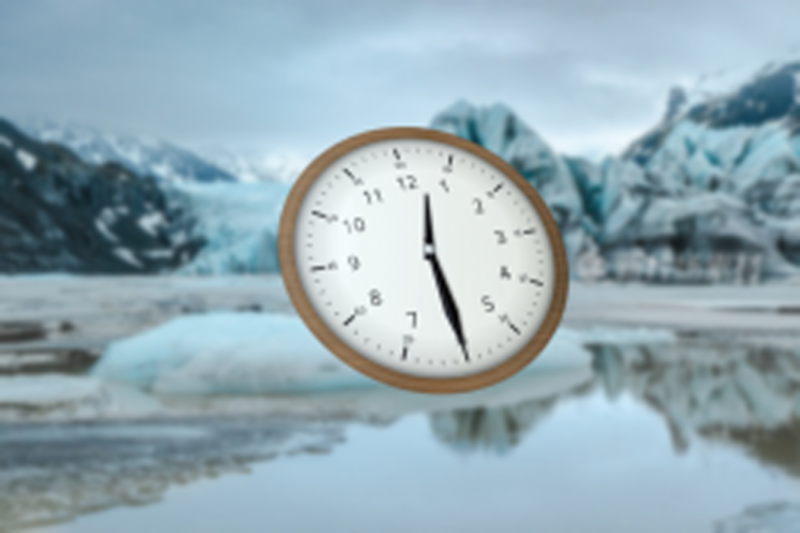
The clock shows 12.30
